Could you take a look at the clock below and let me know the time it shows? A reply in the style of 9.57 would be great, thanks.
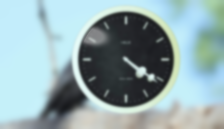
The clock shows 4.21
